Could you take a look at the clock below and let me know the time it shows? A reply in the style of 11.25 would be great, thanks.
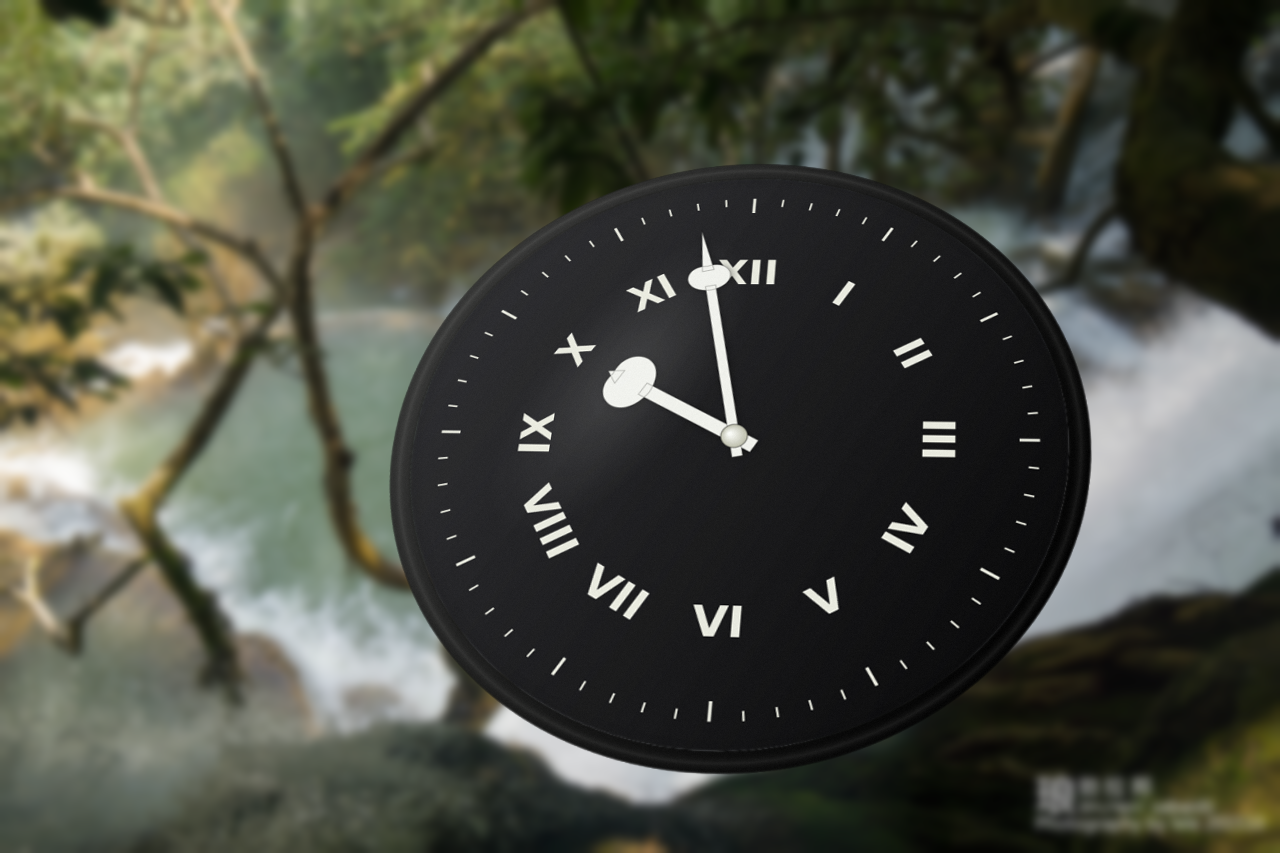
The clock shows 9.58
